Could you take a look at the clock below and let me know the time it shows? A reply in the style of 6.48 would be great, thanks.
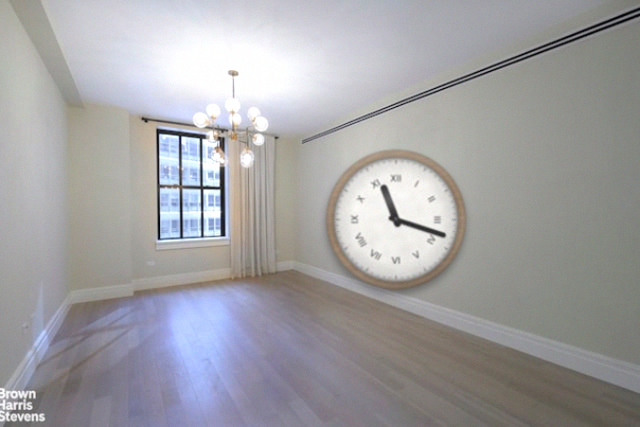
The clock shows 11.18
